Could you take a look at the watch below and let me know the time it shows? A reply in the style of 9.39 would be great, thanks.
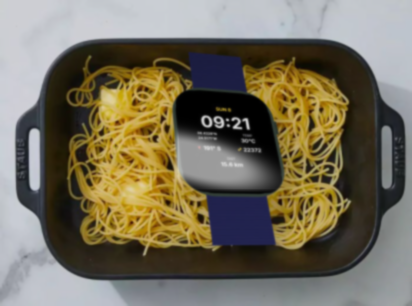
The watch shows 9.21
